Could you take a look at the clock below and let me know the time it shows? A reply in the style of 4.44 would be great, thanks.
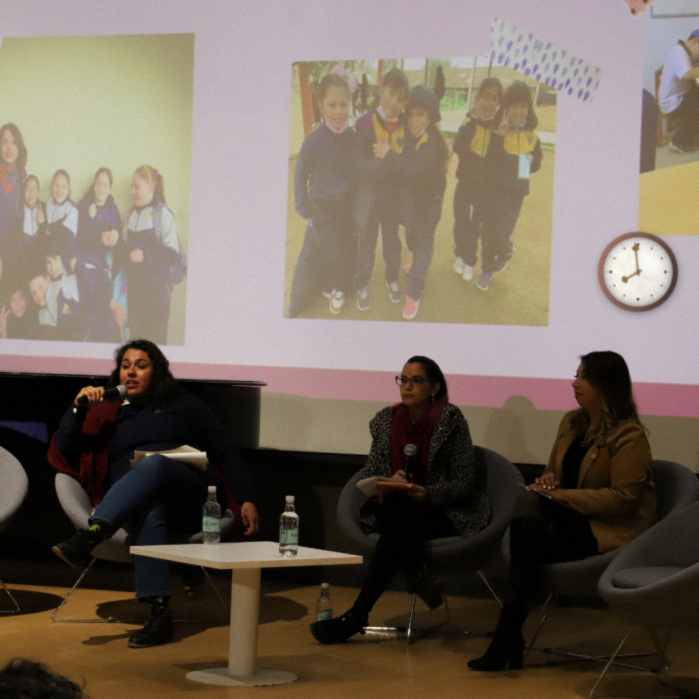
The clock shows 7.59
